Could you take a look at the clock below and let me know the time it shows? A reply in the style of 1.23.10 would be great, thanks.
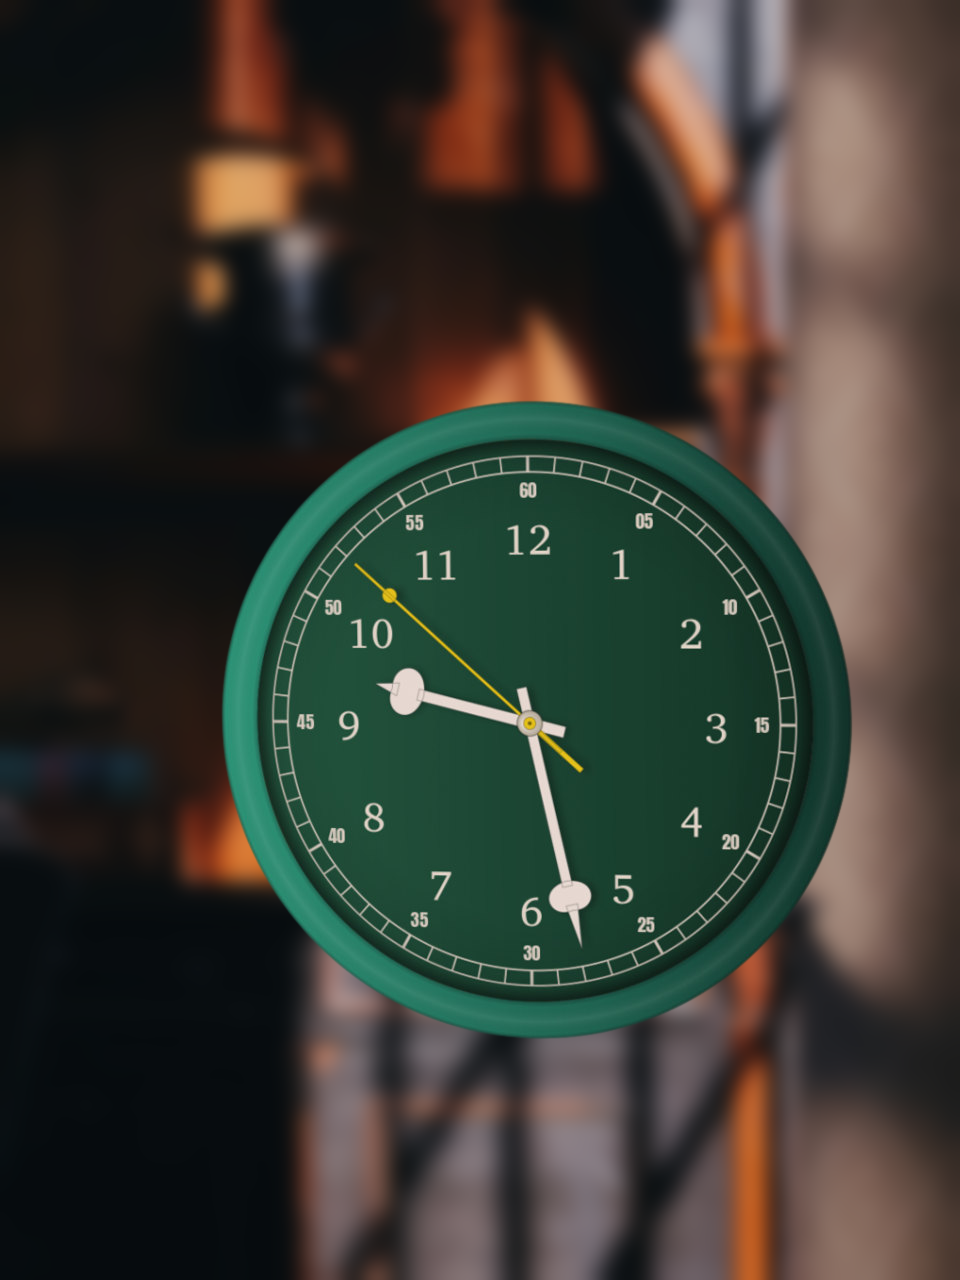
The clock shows 9.27.52
